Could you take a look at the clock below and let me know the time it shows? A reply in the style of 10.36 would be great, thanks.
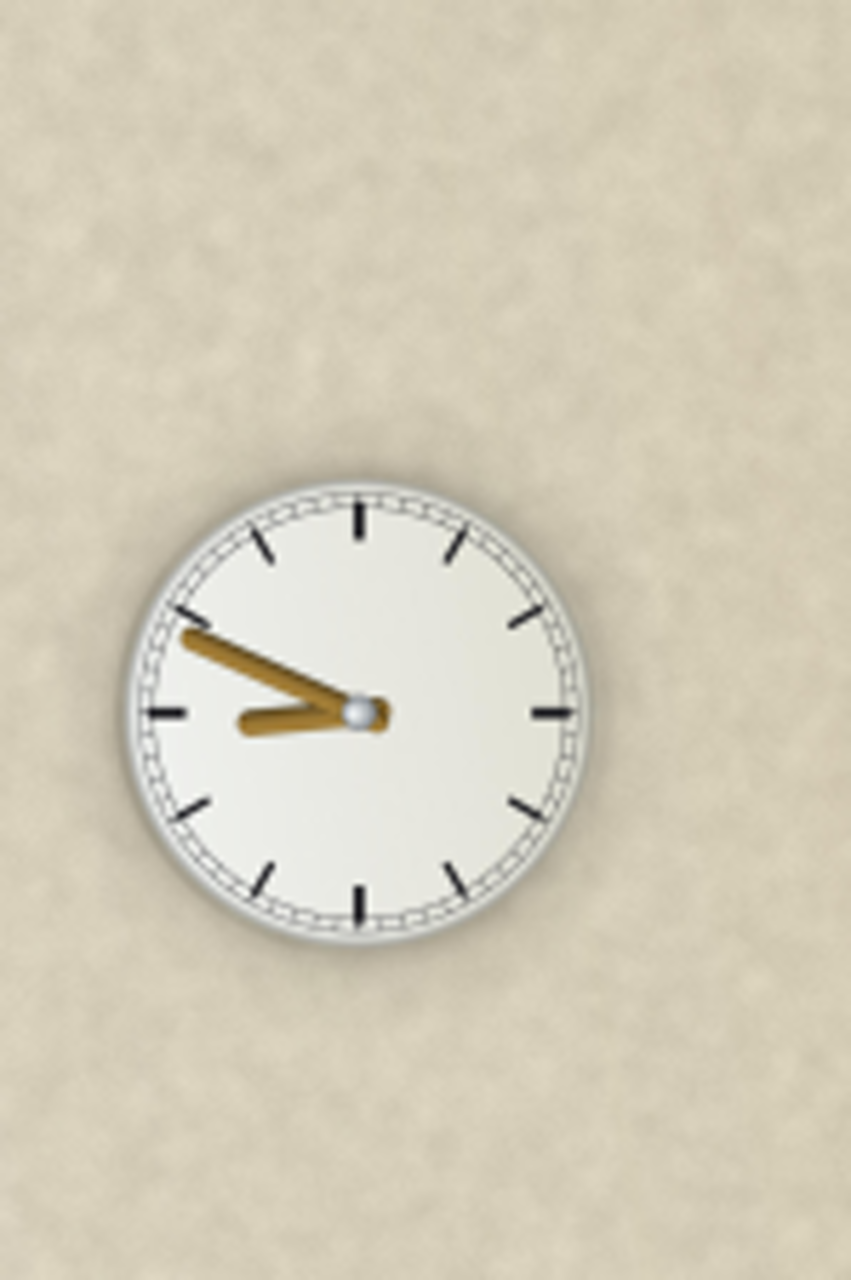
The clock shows 8.49
